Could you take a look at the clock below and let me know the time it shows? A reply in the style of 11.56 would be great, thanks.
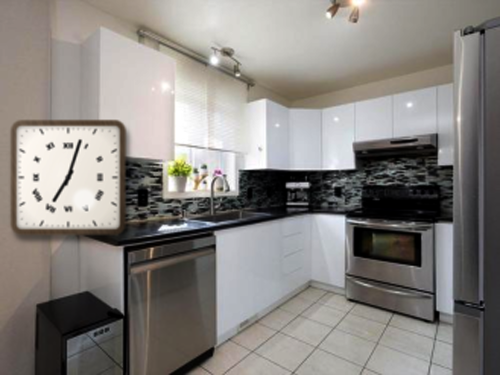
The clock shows 7.03
